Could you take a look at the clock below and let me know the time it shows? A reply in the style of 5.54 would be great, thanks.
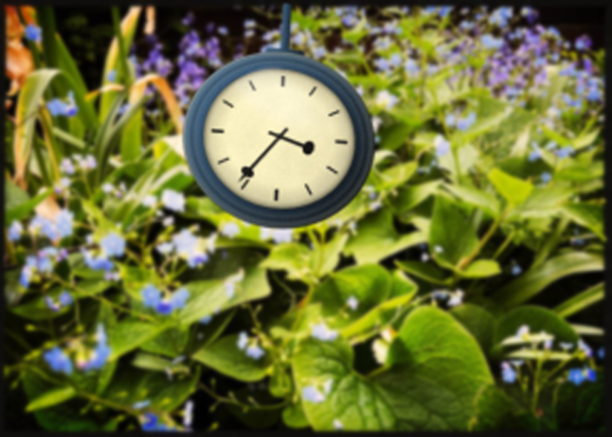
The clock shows 3.36
